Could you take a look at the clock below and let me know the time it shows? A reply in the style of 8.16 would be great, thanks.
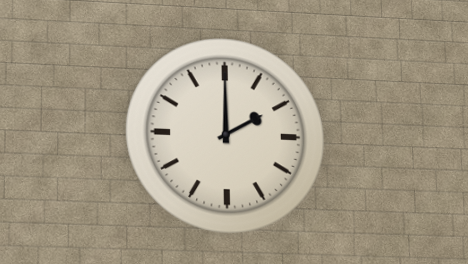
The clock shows 2.00
